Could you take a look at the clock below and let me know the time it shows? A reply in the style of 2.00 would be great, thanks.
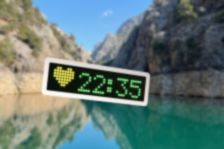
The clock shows 22.35
